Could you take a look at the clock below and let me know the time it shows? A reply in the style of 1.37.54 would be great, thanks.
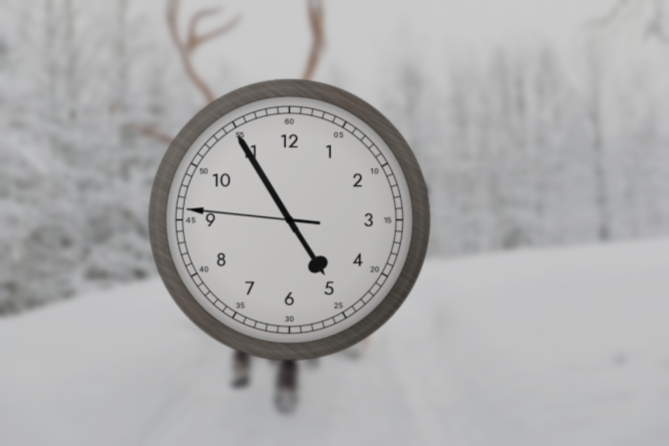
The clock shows 4.54.46
